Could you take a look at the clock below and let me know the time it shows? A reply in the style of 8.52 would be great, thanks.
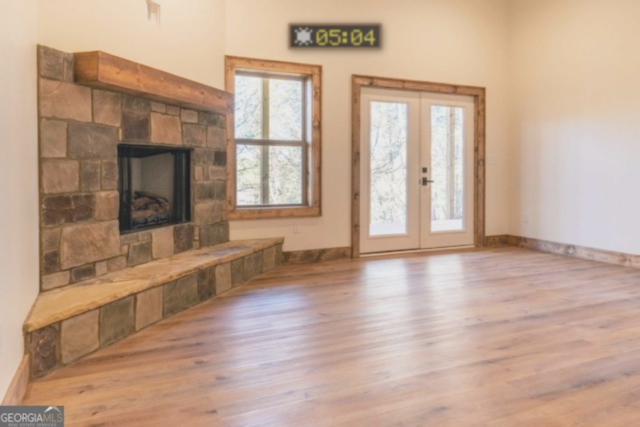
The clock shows 5.04
